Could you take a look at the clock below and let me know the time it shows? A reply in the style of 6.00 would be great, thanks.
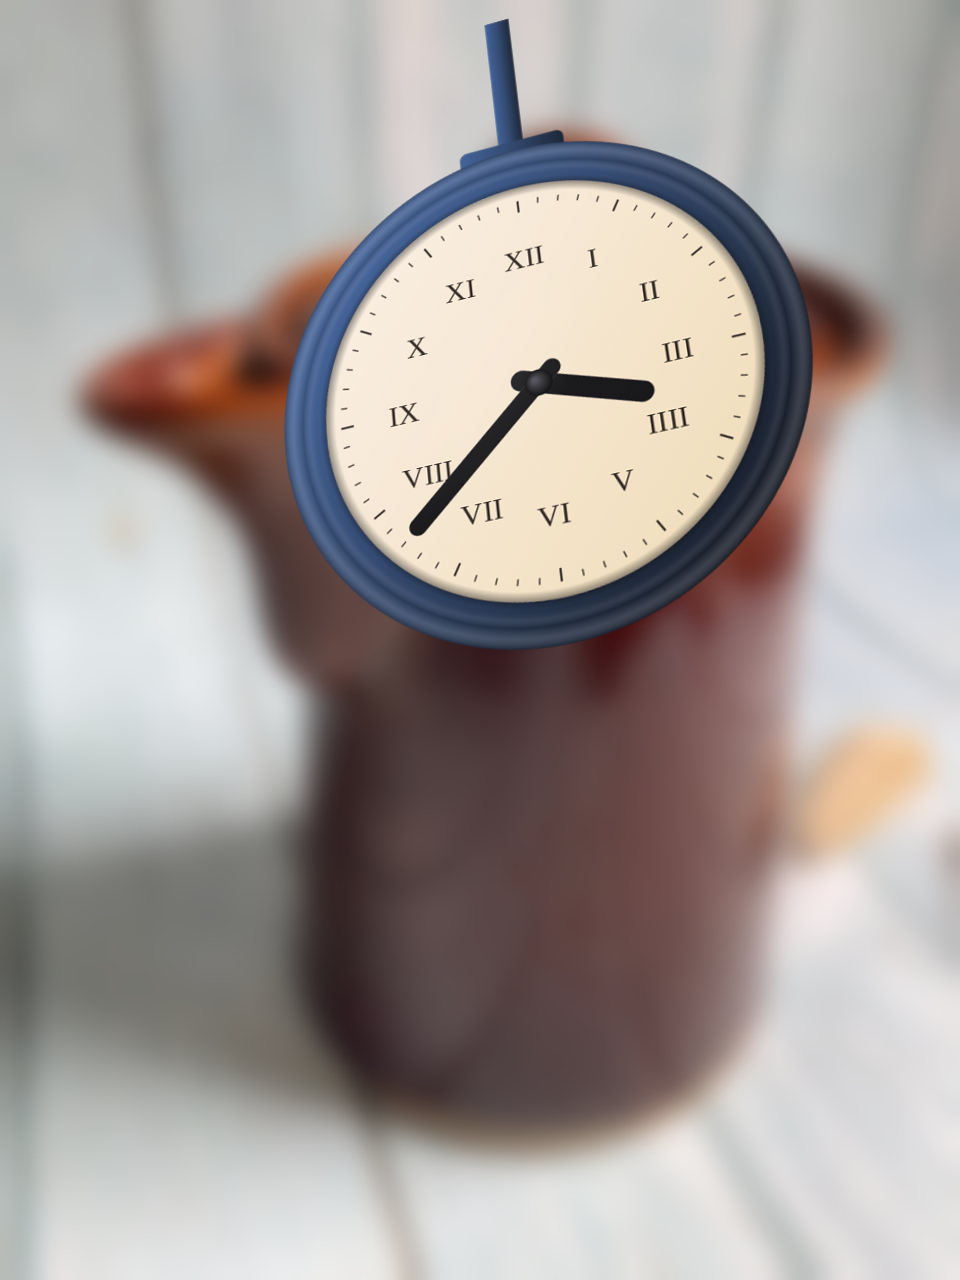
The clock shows 3.38
